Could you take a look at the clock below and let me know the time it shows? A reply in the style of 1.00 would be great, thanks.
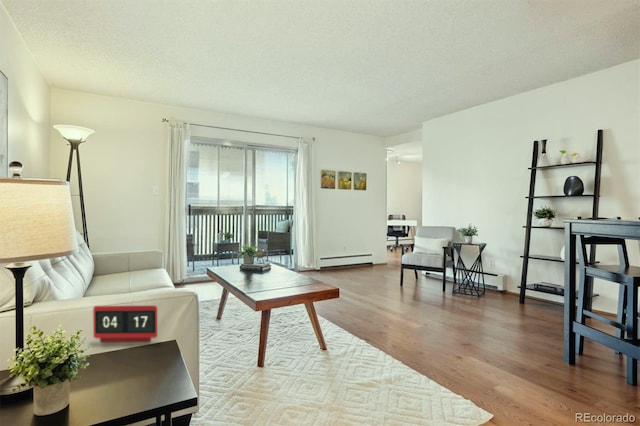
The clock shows 4.17
